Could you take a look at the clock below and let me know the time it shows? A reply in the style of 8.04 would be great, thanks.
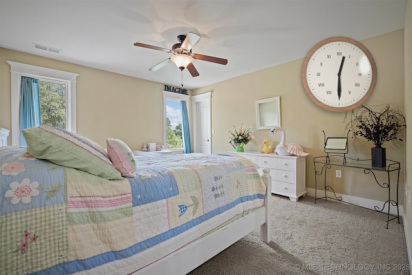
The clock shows 12.30
